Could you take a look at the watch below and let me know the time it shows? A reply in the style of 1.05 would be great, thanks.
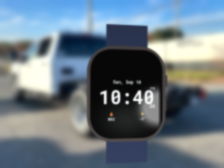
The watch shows 10.40
